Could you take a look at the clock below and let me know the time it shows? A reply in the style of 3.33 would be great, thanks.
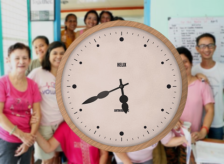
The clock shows 5.41
